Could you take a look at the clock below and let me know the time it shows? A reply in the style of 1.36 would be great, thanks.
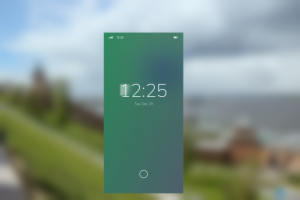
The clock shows 12.25
